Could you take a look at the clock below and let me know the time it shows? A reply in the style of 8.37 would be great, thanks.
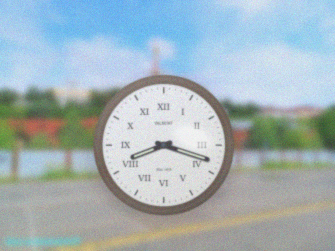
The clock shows 8.18
